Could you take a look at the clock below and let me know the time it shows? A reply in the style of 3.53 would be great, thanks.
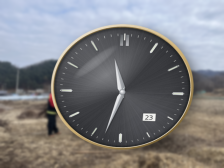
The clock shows 11.33
